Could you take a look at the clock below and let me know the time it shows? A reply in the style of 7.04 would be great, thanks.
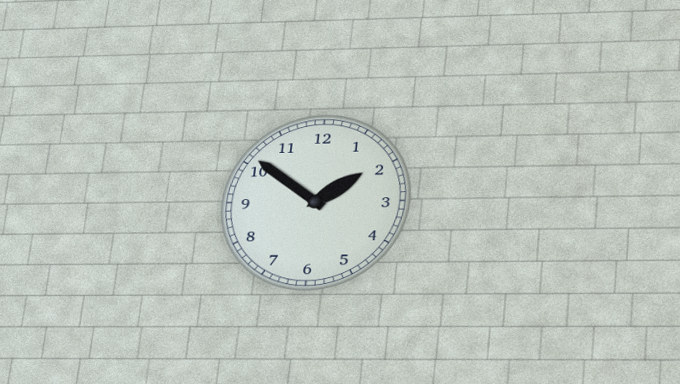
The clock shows 1.51
